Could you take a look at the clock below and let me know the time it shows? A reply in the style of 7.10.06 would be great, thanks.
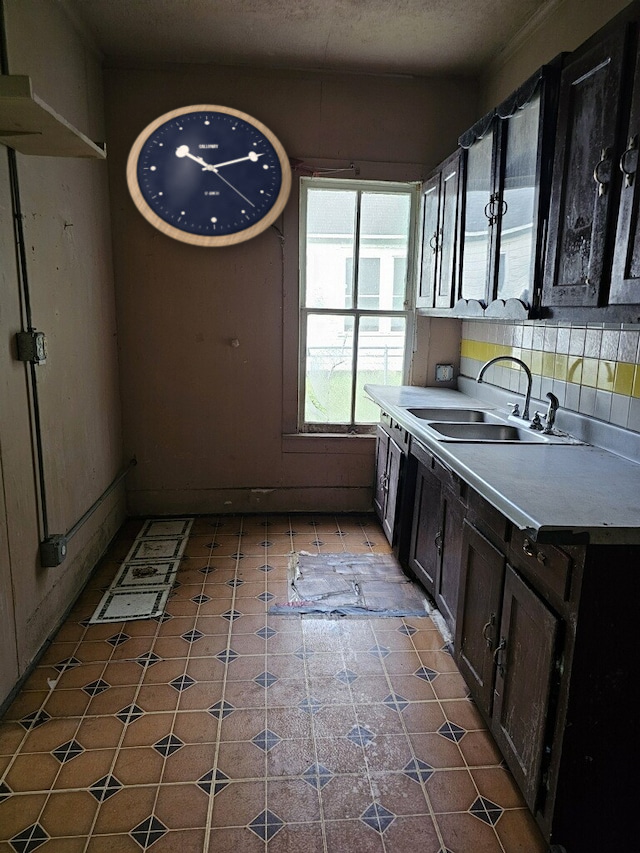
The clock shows 10.12.23
